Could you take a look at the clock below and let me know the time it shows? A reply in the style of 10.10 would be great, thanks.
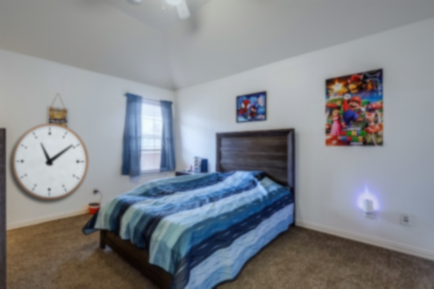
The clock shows 11.09
